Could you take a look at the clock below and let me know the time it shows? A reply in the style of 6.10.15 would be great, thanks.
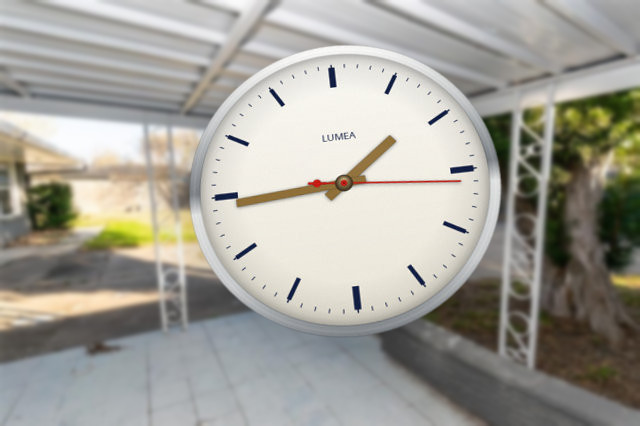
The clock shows 1.44.16
